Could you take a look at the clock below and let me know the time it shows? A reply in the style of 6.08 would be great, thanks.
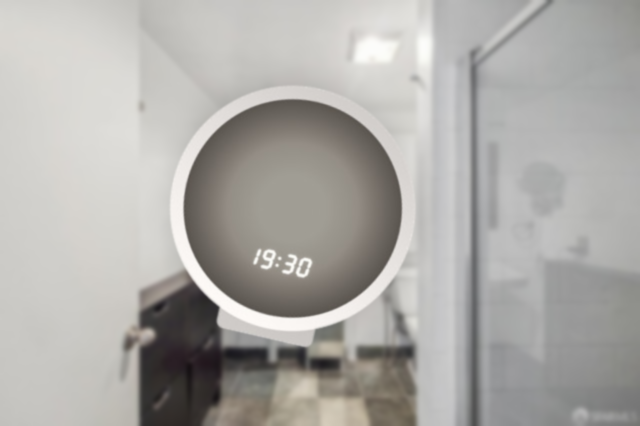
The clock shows 19.30
